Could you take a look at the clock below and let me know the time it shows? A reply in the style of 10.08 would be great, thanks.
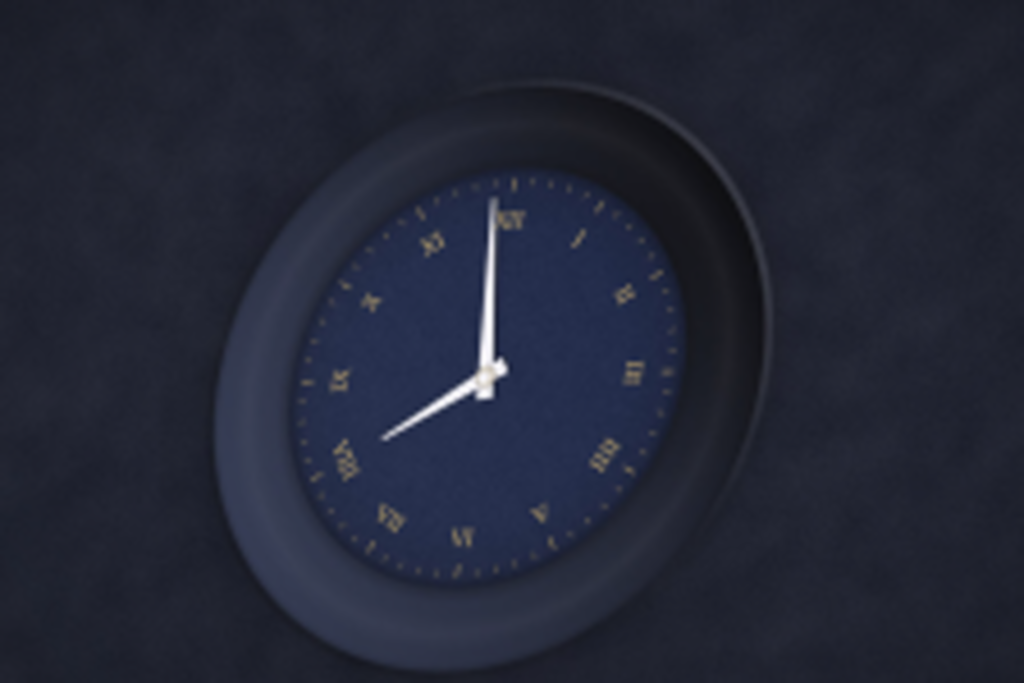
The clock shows 7.59
